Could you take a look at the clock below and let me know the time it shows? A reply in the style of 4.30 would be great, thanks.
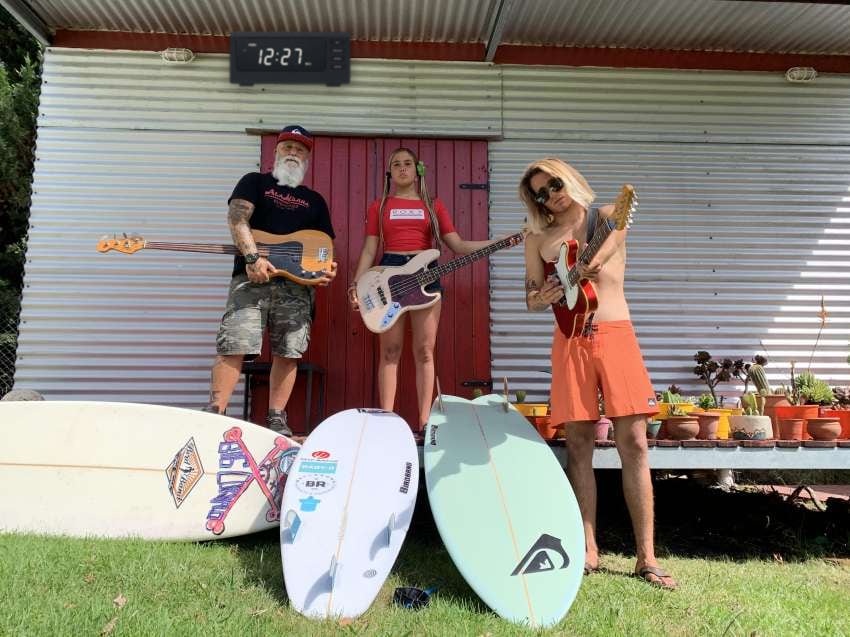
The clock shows 12.27
